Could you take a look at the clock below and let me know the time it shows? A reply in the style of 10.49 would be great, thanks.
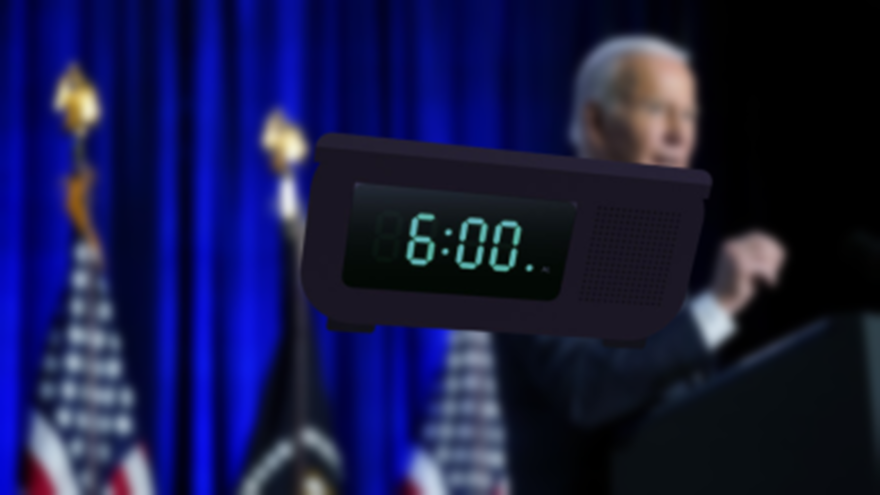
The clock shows 6.00
